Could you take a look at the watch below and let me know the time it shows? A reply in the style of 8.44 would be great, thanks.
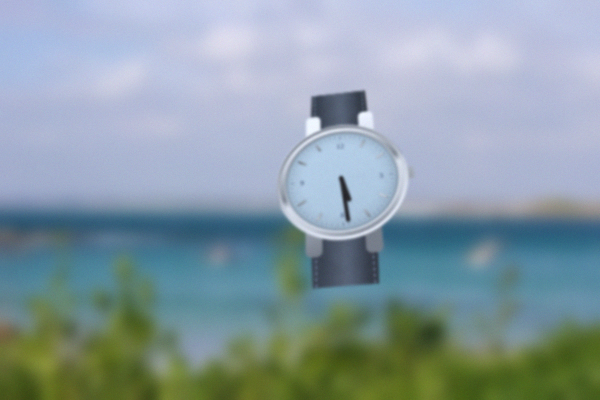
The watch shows 5.29
